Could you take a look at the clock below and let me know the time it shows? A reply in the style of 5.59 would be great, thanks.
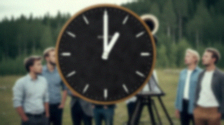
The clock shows 1.00
